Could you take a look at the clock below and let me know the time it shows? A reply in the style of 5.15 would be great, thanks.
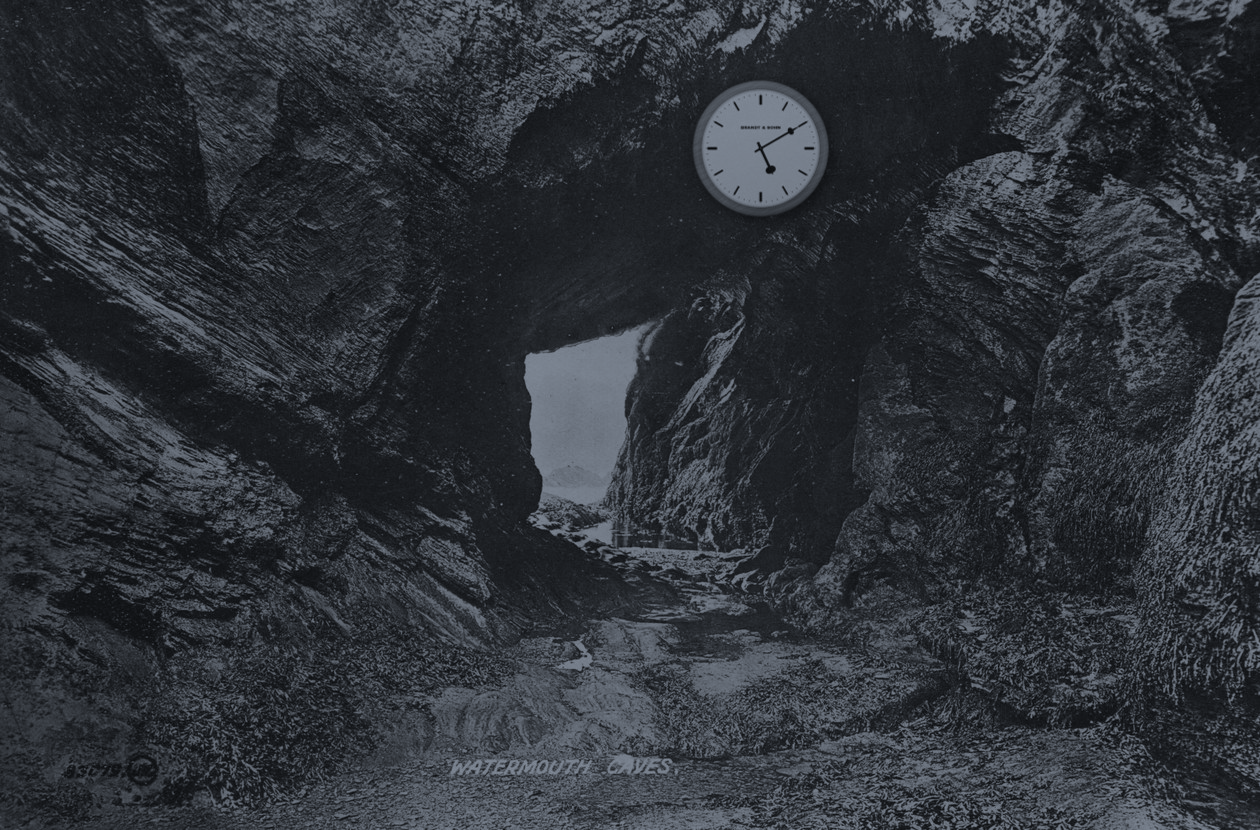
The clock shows 5.10
